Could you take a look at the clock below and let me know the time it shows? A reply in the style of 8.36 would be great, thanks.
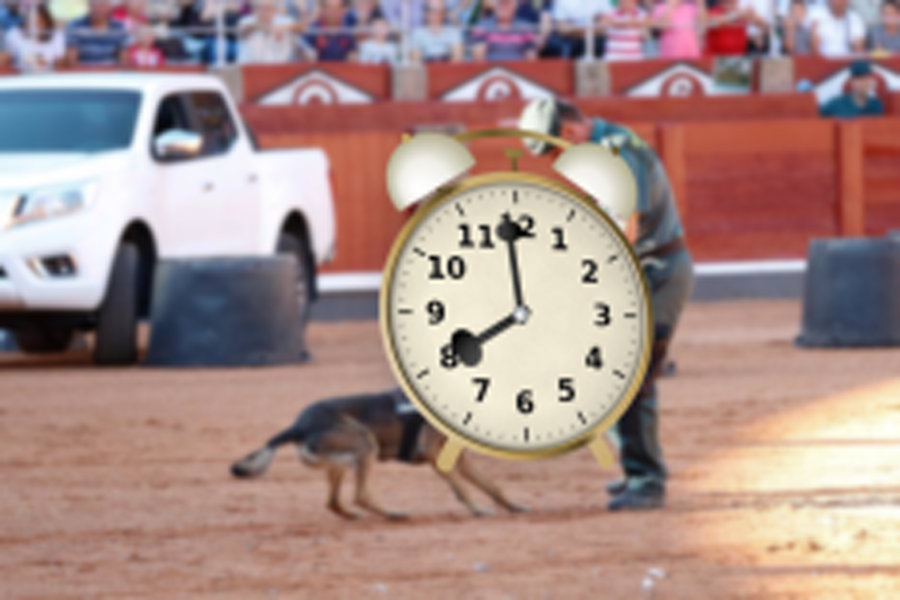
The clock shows 7.59
